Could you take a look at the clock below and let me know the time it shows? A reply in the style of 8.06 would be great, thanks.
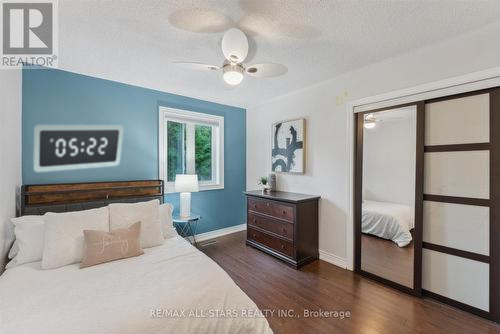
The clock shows 5.22
